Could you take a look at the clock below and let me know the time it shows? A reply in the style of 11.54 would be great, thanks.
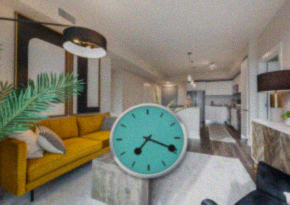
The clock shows 7.19
